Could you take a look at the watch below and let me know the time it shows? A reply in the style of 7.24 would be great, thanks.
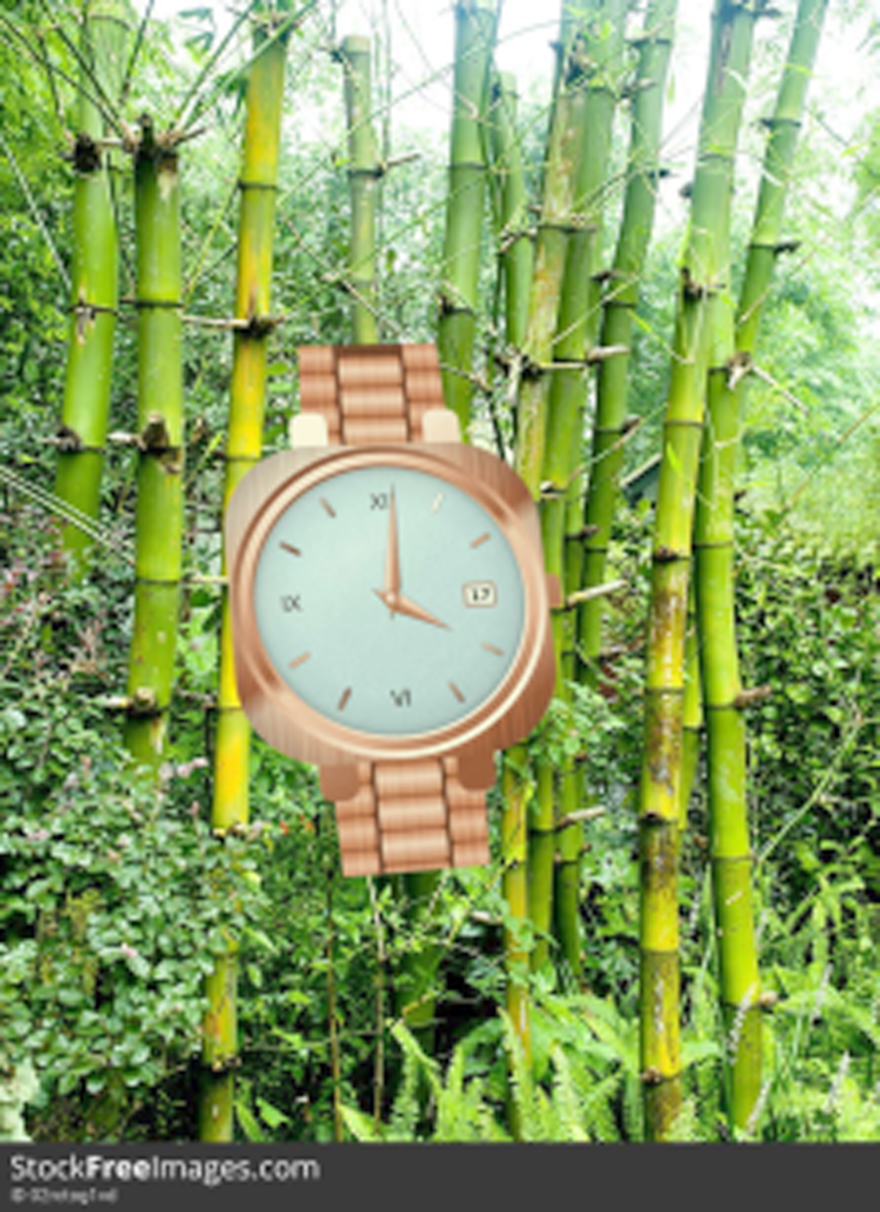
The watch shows 4.01
